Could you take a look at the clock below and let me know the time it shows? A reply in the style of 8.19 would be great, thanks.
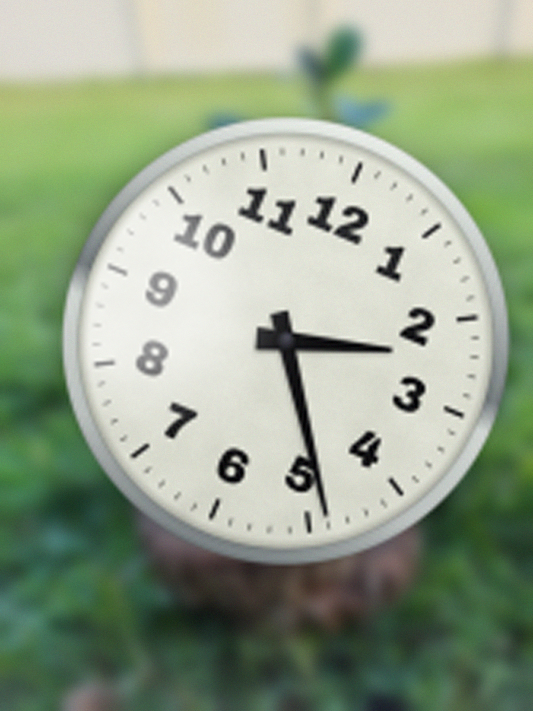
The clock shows 2.24
